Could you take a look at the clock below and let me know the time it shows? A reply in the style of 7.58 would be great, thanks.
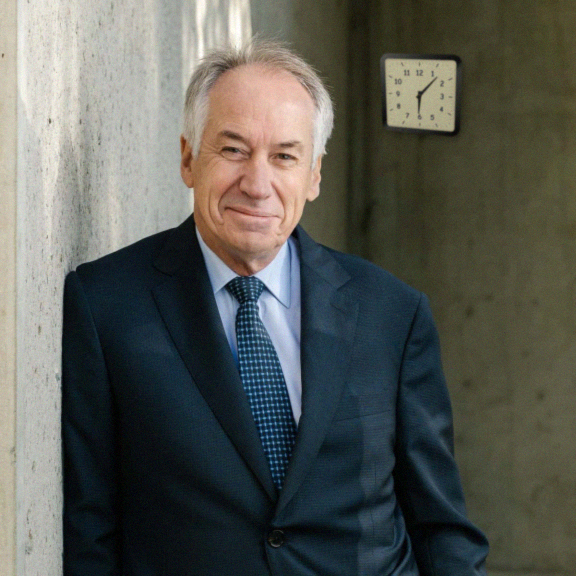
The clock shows 6.07
